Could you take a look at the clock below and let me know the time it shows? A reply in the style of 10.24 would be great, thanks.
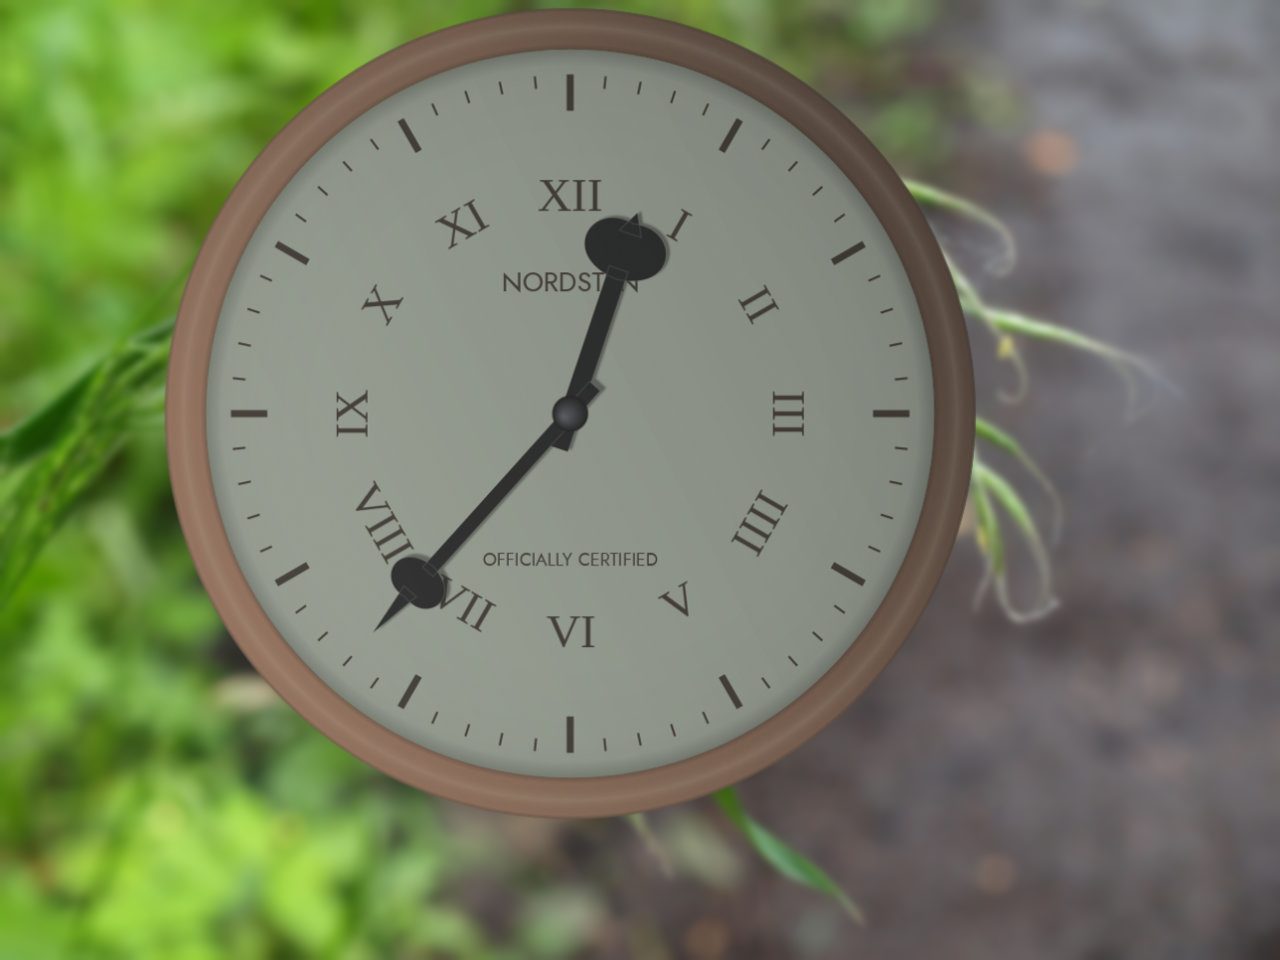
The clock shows 12.37
